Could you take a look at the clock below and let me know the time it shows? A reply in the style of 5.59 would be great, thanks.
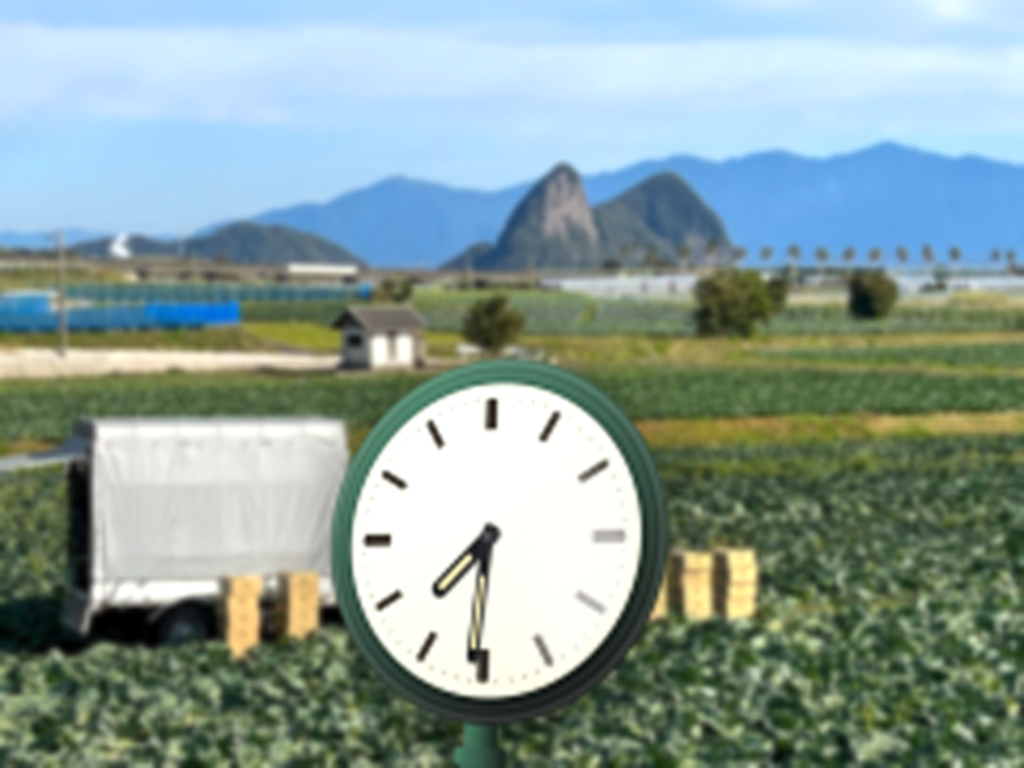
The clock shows 7.31
